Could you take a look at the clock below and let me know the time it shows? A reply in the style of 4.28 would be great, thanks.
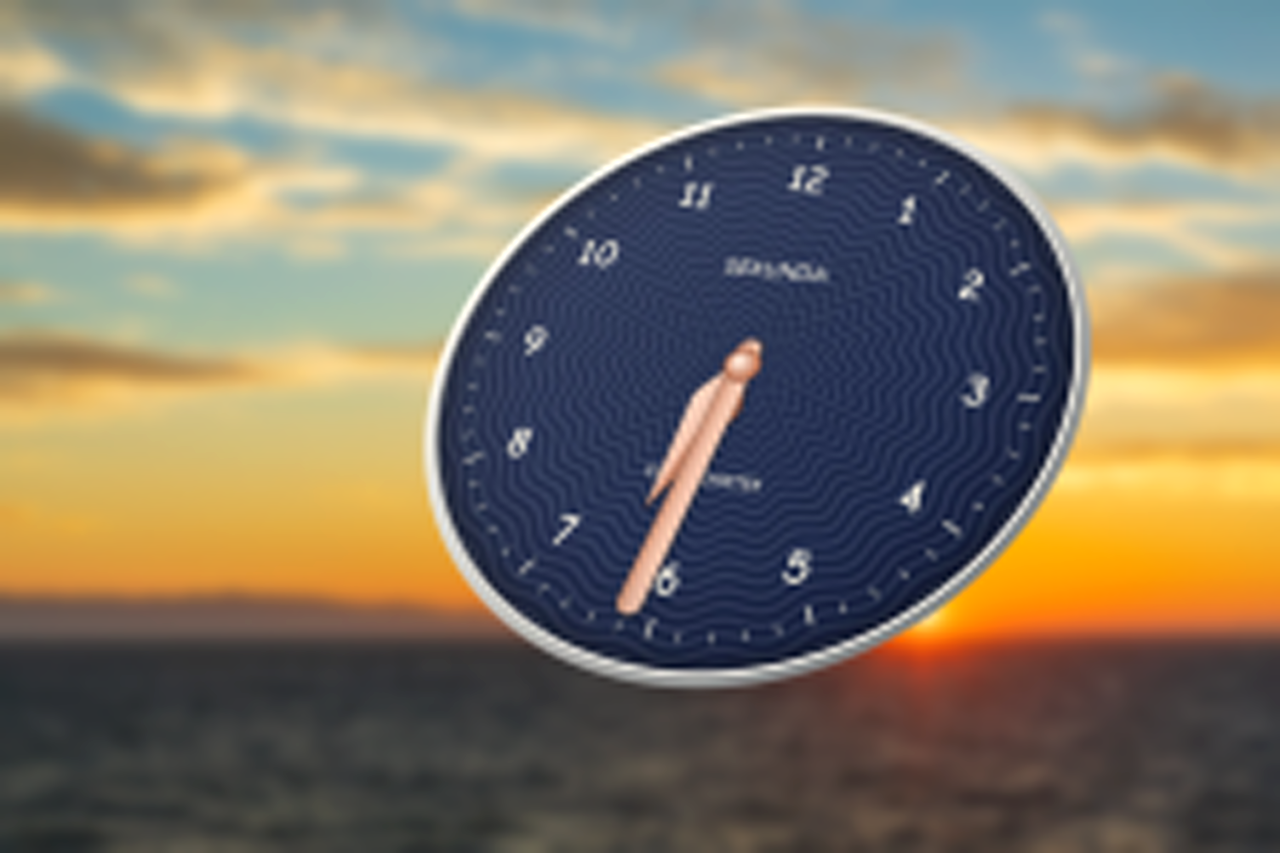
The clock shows 6.31
